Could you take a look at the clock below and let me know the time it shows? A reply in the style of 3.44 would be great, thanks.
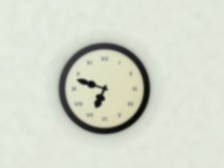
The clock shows 6.48
